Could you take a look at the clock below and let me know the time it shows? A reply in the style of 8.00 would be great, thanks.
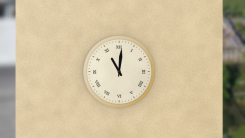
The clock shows 11.01
